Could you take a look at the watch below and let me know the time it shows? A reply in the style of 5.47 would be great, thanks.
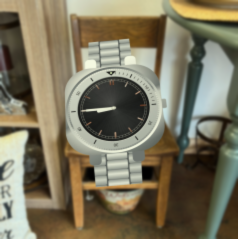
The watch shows 8.45
